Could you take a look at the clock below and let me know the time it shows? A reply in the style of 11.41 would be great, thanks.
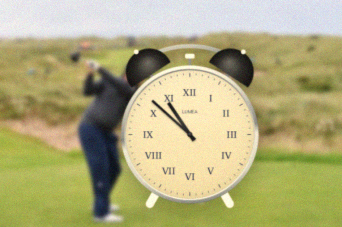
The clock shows 10.52
